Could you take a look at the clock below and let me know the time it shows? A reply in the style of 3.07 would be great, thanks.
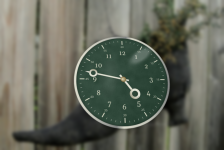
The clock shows 4.47
